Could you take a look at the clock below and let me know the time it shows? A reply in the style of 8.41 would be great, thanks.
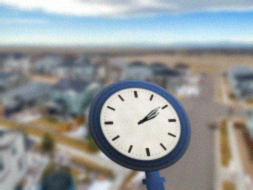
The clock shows 2.09
